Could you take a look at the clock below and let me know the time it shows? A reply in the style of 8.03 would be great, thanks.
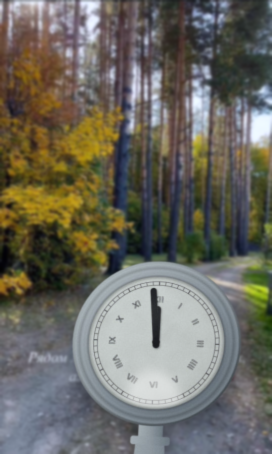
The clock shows 11.59
